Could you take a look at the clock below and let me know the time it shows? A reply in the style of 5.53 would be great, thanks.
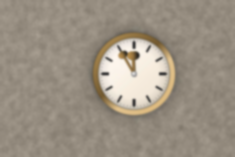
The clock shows 11.55
